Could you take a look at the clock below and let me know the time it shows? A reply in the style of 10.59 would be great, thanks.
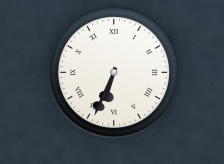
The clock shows 6.34
